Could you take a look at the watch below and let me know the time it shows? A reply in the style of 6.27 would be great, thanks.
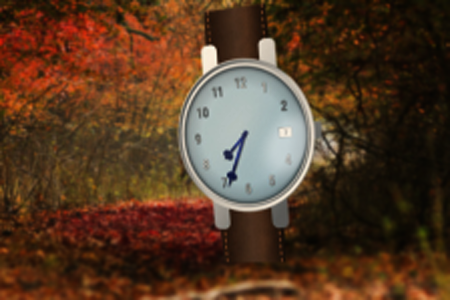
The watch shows 7.34
